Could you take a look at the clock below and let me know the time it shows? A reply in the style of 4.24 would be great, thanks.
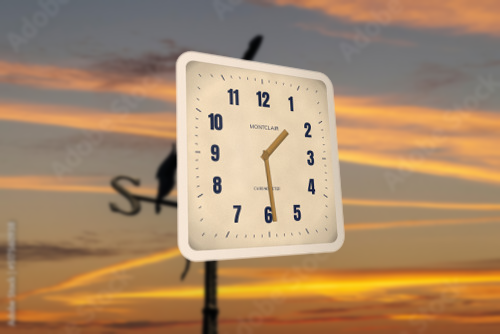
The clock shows 1.29
